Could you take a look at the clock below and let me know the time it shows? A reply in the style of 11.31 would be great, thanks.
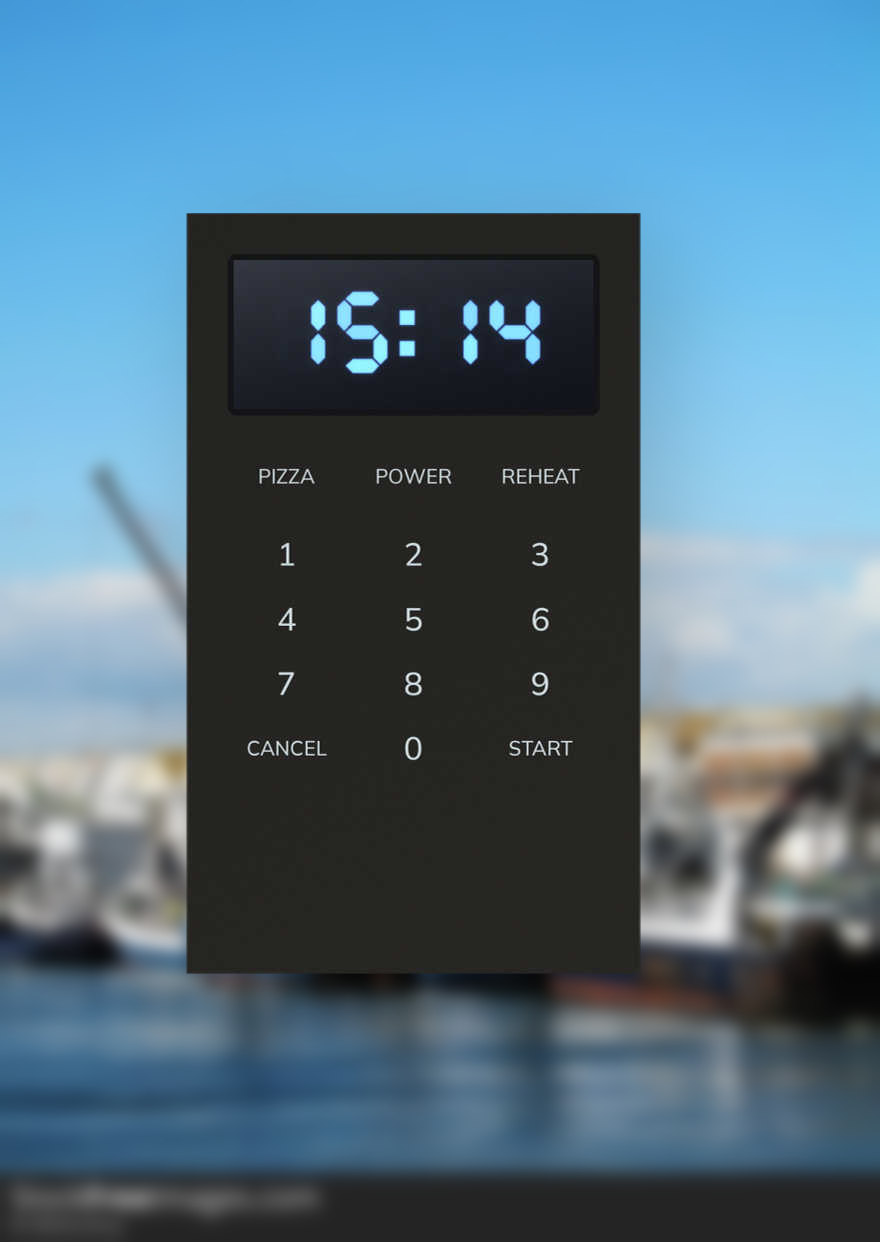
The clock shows 15.14
